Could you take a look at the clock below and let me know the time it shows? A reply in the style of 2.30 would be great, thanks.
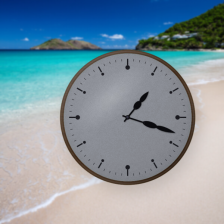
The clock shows 1.18
